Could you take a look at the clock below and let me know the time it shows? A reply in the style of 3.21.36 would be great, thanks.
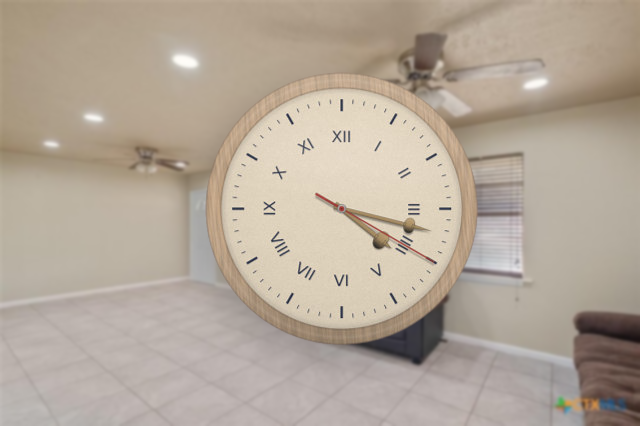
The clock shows 4.17.20
